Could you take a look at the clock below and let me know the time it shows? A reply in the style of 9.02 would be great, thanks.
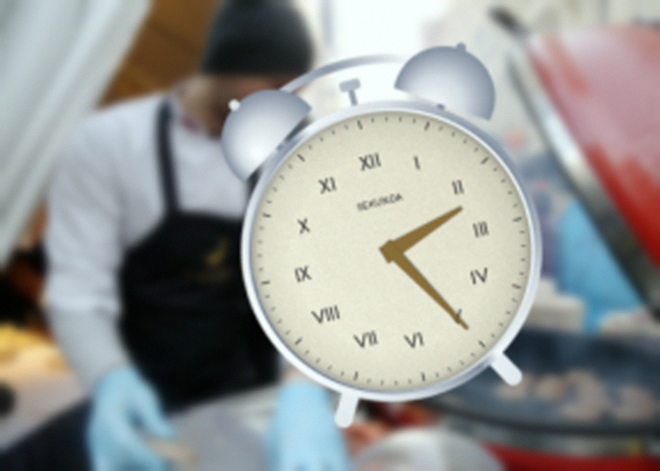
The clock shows 2.25
